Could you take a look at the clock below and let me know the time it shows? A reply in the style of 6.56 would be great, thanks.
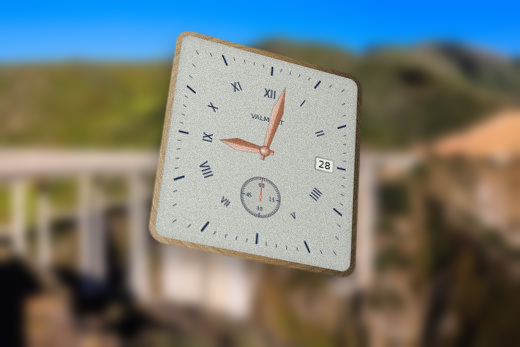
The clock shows 9.02
